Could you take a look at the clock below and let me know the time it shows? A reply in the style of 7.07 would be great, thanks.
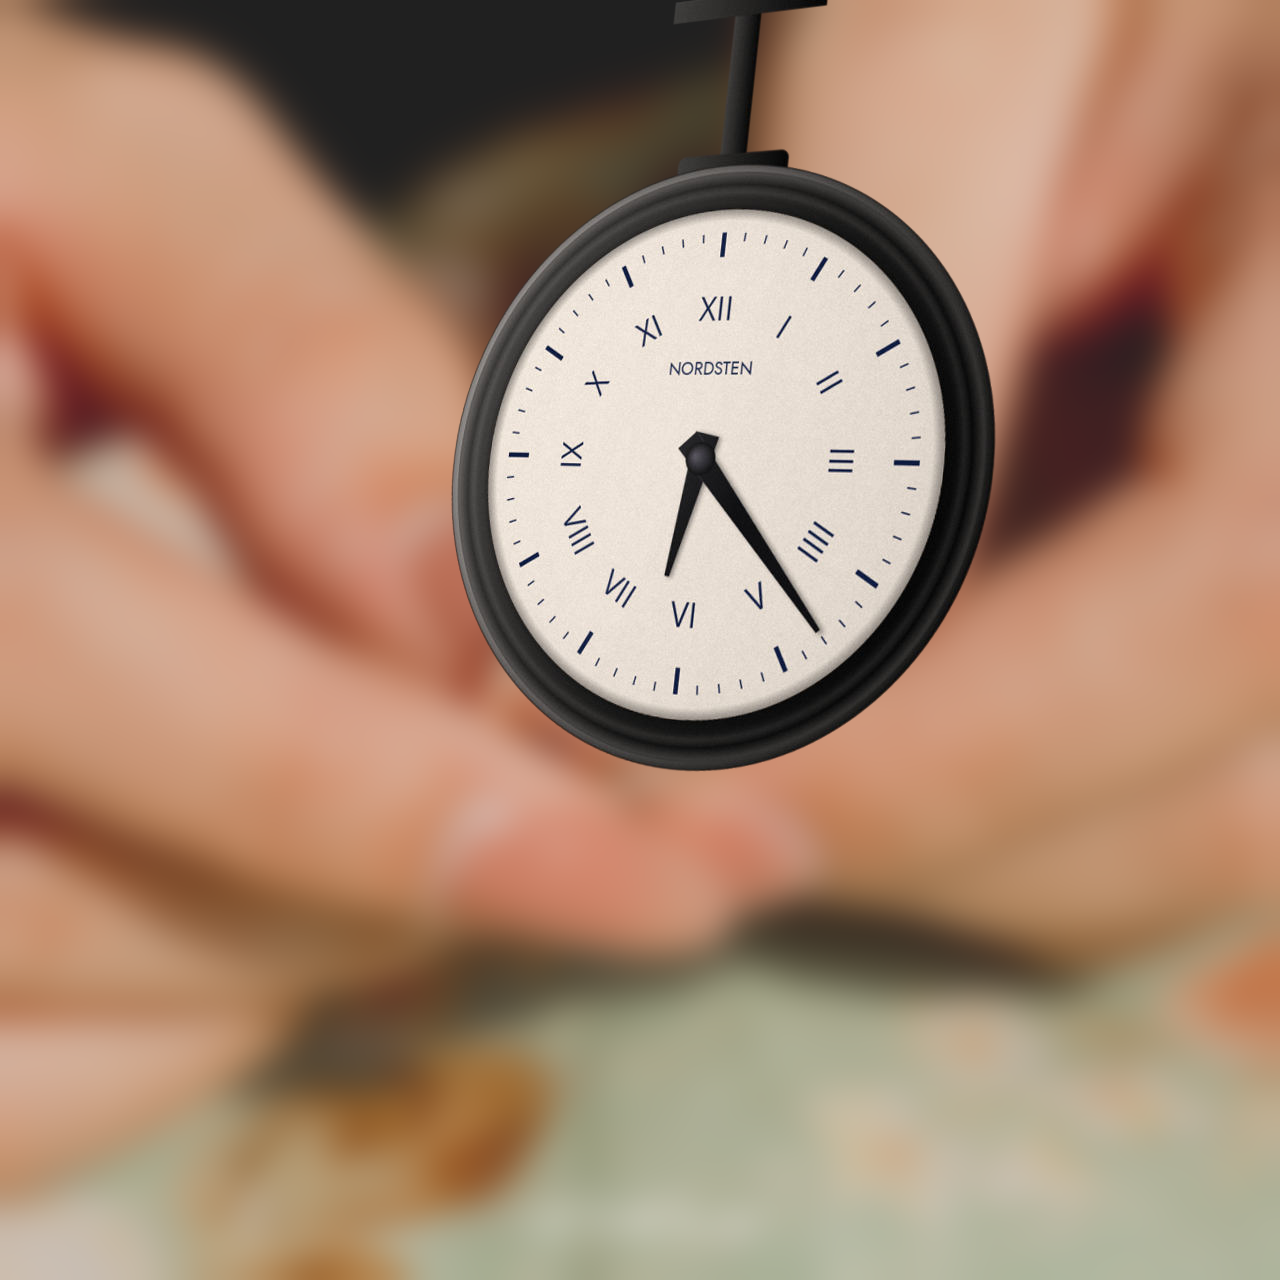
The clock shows 6.23
